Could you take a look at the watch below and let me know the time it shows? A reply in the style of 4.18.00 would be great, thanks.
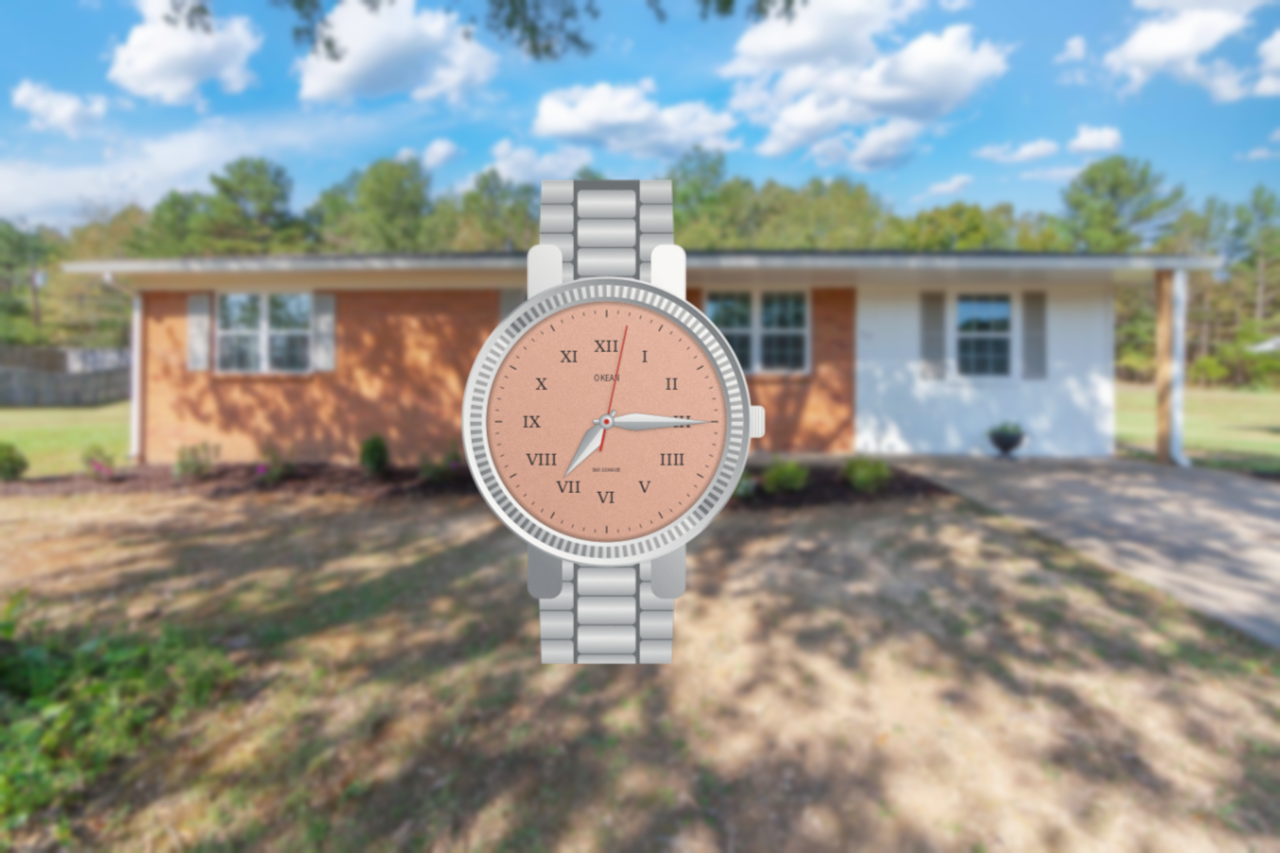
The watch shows 7.15.02
